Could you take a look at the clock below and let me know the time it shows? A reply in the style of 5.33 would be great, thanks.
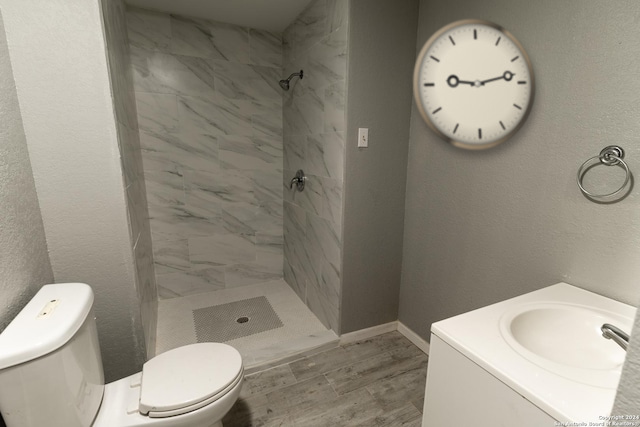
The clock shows 9.13
